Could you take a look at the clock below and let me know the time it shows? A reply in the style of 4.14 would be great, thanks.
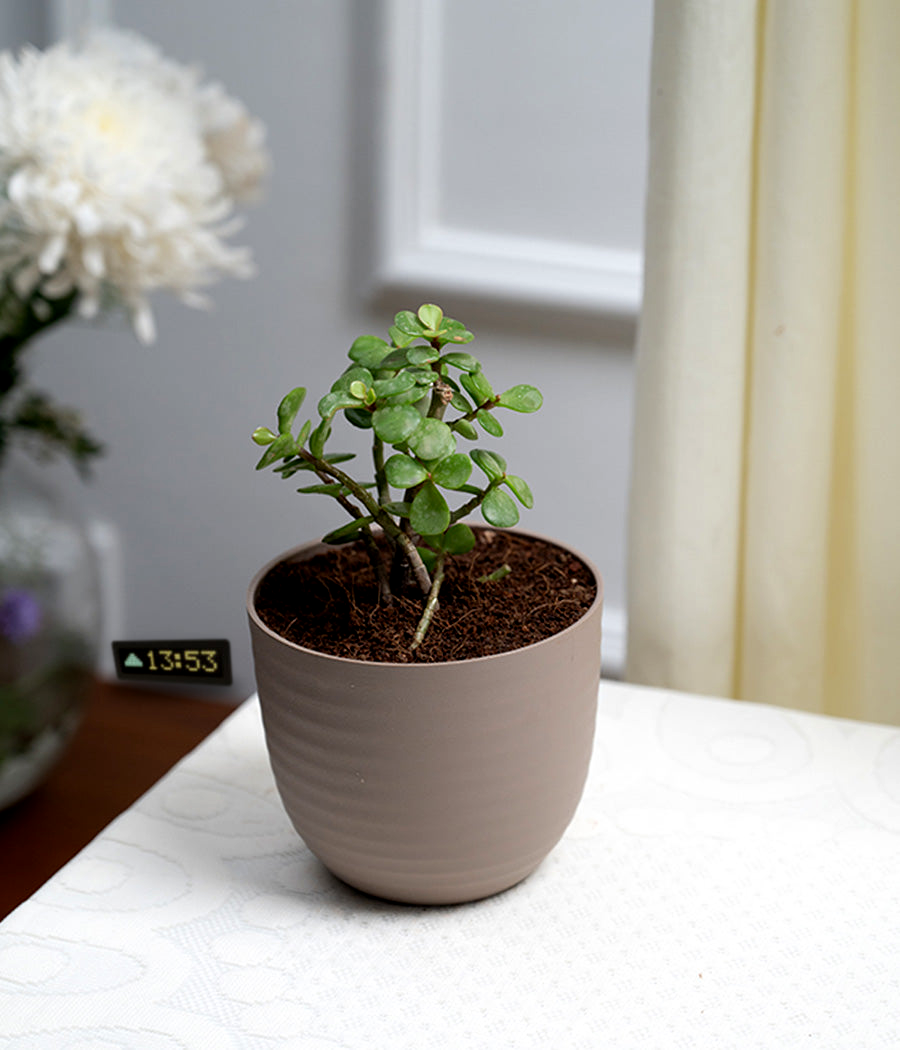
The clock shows 13.53
